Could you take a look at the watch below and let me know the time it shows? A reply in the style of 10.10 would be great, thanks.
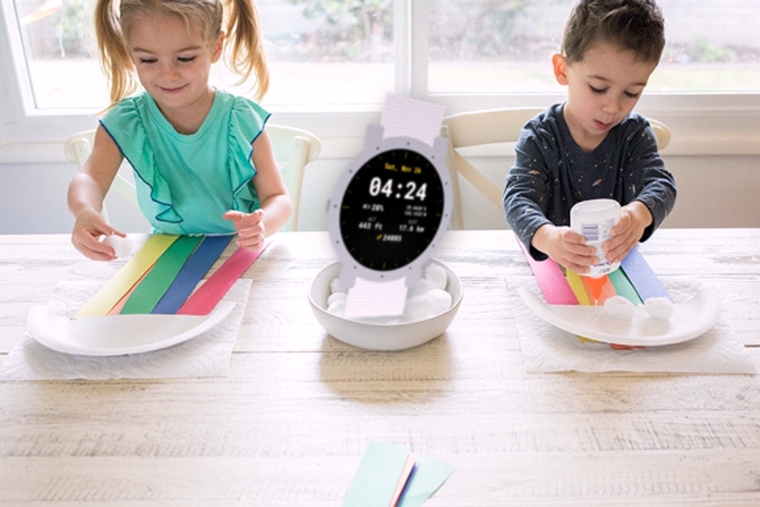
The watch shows 4.24
